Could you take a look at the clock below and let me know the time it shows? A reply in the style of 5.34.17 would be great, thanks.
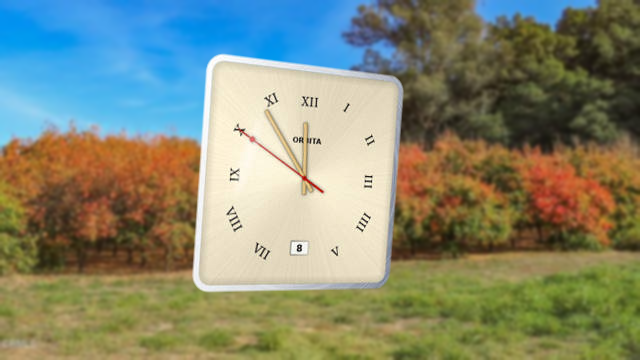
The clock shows 11.53.50
